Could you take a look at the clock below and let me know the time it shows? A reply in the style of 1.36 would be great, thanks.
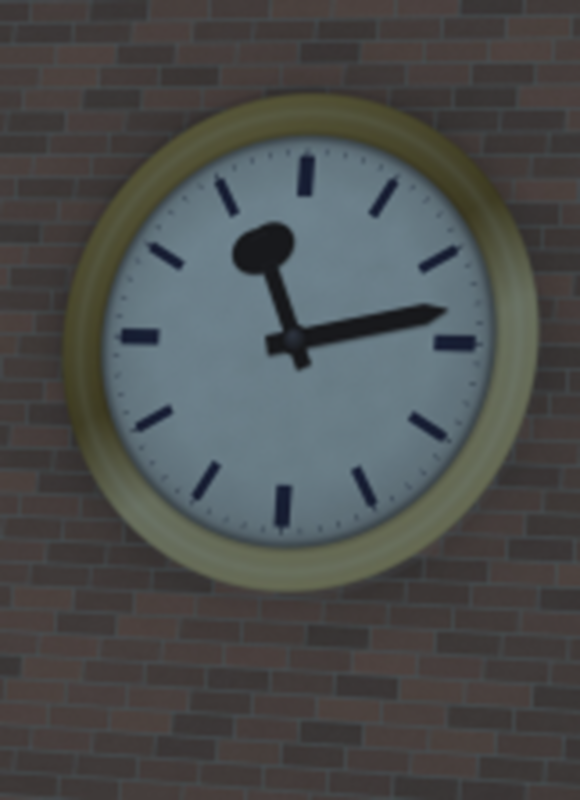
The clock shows 11.13
